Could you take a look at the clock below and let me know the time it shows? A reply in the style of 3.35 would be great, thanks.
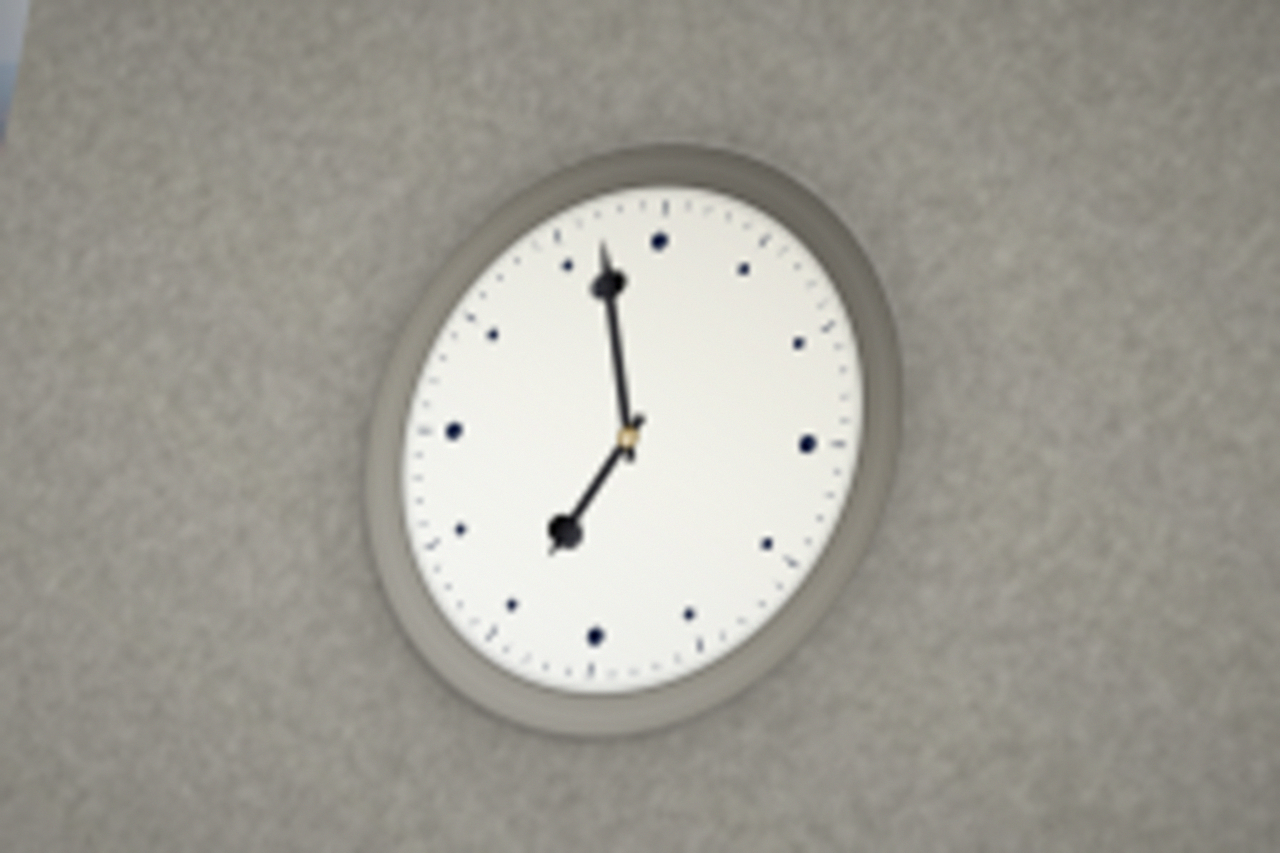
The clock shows 6.57
